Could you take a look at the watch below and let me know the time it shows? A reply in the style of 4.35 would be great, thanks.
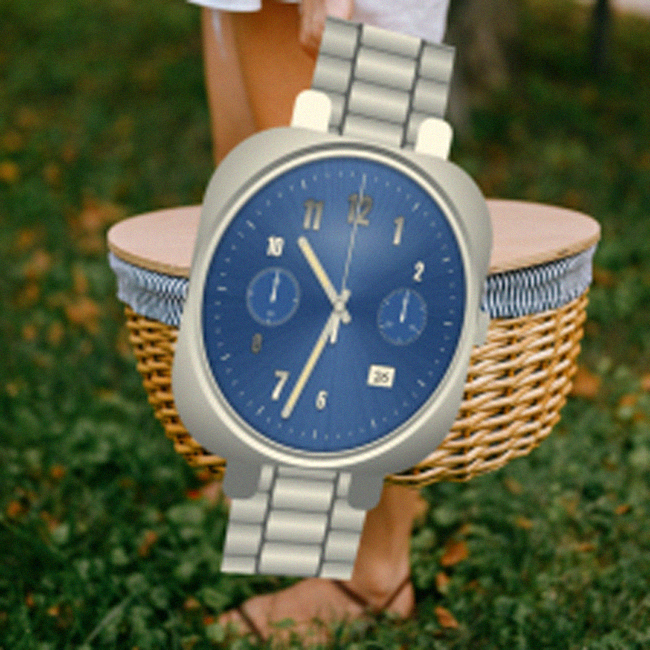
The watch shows 10.33
